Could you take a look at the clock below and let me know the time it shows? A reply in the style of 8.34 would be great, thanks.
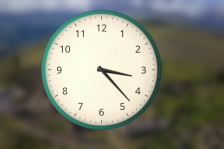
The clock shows 3.23
